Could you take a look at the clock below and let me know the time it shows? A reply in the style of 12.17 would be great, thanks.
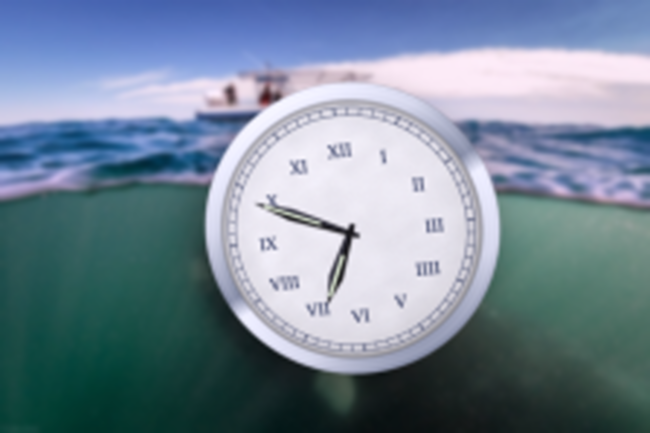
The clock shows 6.49
